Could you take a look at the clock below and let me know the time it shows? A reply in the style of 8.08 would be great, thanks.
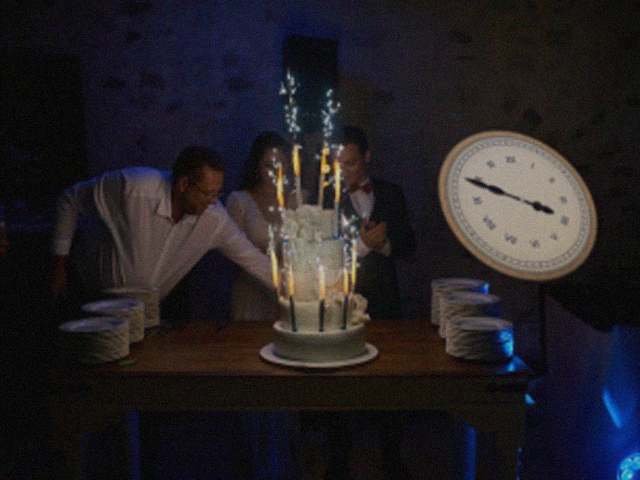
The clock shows 3.49
